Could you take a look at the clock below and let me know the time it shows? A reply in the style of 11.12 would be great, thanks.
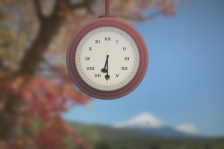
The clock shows 6.30
